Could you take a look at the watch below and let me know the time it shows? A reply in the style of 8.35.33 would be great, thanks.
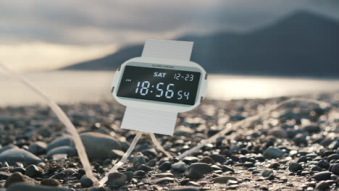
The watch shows 18.56.54
